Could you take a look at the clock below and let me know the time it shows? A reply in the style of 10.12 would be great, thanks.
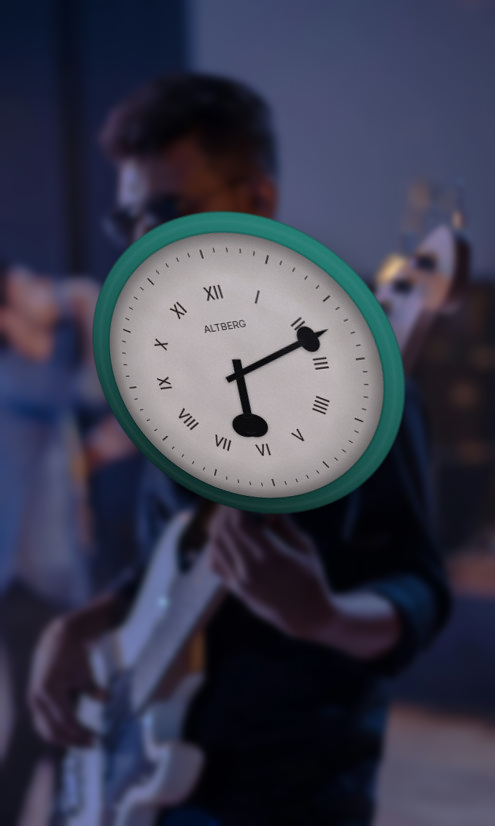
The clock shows 6.12
